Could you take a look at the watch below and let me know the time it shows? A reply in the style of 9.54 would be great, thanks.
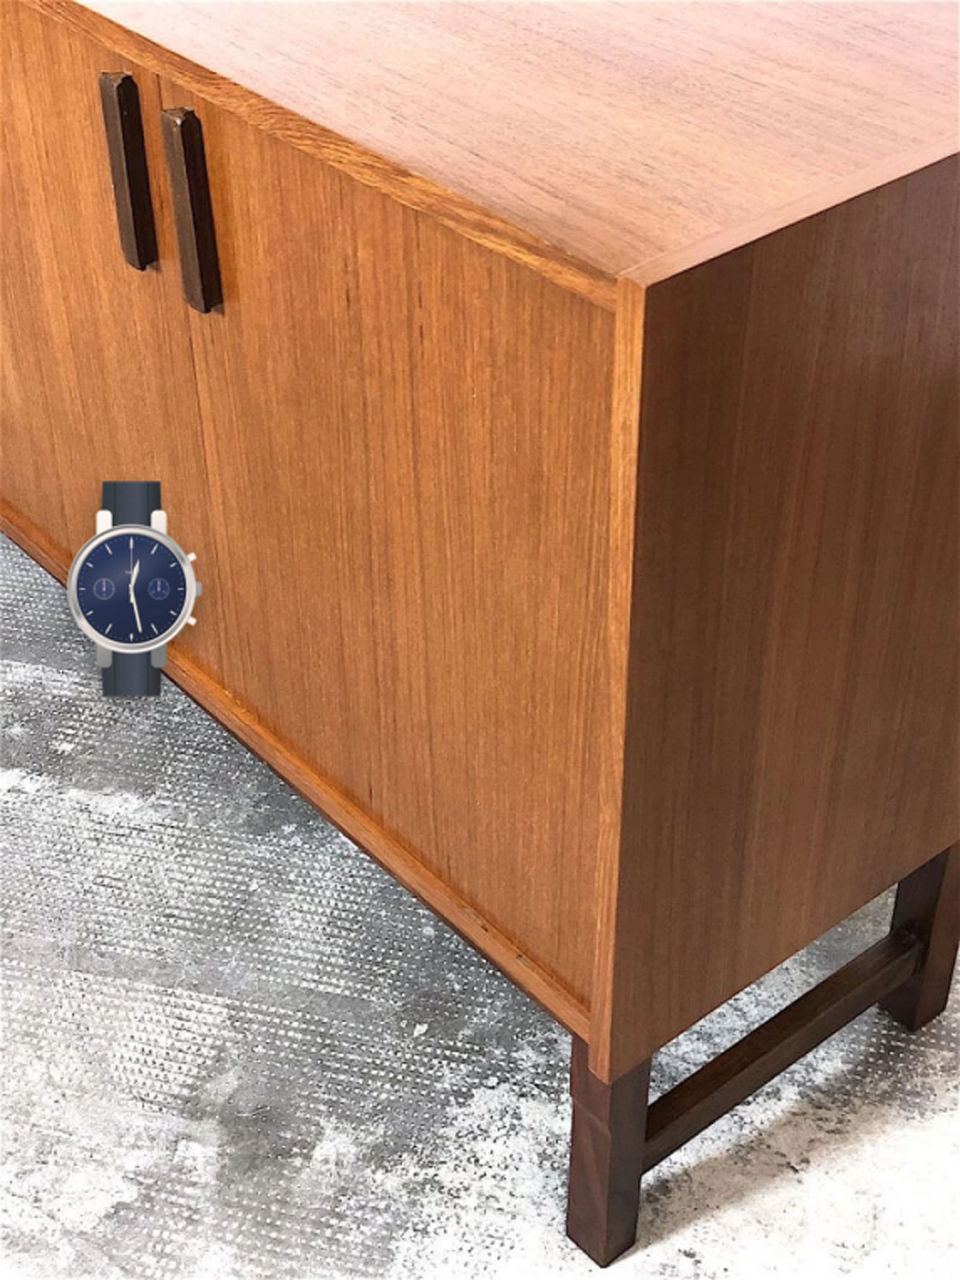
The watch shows 12.28
